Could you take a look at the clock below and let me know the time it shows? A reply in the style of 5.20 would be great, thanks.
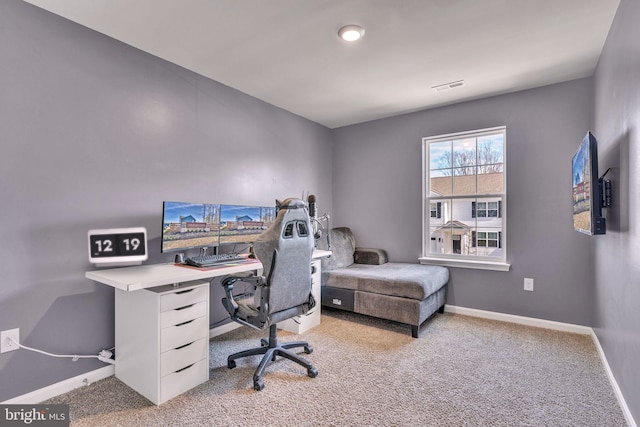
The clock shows 12.19
